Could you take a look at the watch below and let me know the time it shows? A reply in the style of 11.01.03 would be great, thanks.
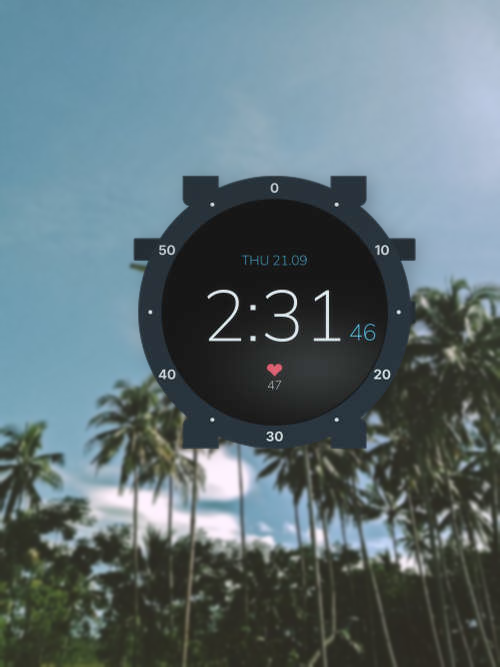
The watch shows 2.31.46
